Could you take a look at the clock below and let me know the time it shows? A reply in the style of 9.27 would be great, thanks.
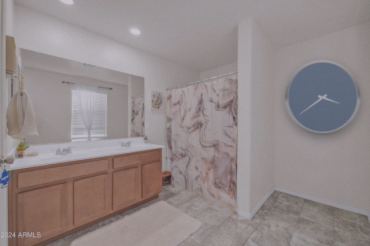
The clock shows 3.39
